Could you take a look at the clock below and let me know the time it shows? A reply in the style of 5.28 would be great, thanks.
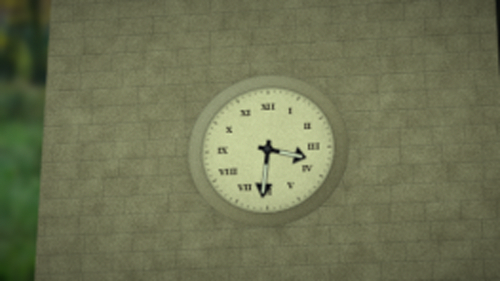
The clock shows 3.31
